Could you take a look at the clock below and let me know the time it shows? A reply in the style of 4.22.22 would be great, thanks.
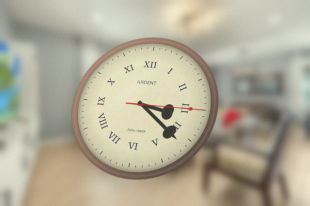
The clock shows 3.21.15
